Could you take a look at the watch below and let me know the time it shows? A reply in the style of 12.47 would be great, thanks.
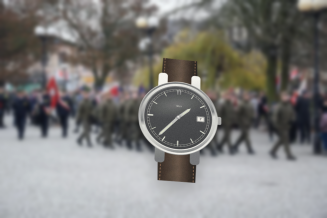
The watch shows 1.37
